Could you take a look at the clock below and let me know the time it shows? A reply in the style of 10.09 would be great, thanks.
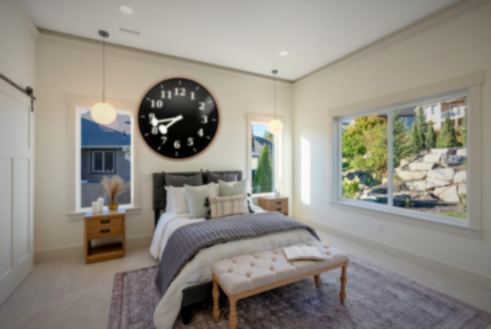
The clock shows 7.43
